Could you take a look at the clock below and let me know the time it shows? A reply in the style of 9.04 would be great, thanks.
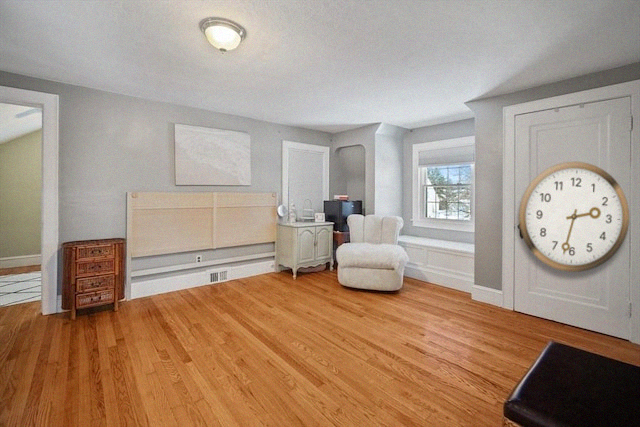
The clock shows 2.32
